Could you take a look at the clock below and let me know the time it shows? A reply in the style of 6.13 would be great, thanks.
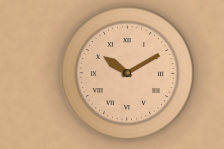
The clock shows 10.10
